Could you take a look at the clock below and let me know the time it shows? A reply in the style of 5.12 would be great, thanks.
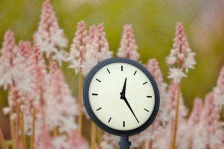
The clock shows 12.25
